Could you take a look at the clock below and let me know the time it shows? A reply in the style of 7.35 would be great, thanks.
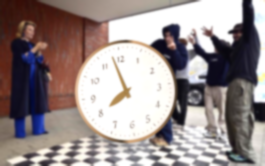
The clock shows 7.58
